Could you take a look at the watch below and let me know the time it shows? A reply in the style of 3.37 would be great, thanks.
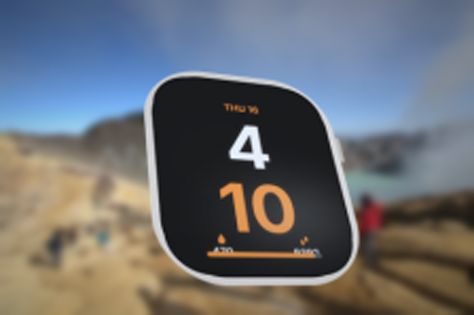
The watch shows 4.10
